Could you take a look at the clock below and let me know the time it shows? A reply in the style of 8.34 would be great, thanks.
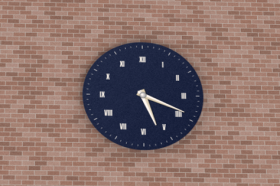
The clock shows 5.19
